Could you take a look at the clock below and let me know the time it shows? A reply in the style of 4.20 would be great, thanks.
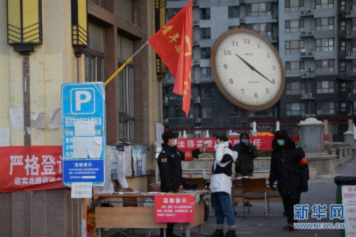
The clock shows 10.21
